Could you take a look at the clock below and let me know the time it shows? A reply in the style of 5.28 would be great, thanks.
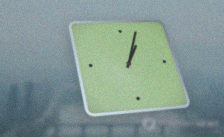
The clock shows 1.04
